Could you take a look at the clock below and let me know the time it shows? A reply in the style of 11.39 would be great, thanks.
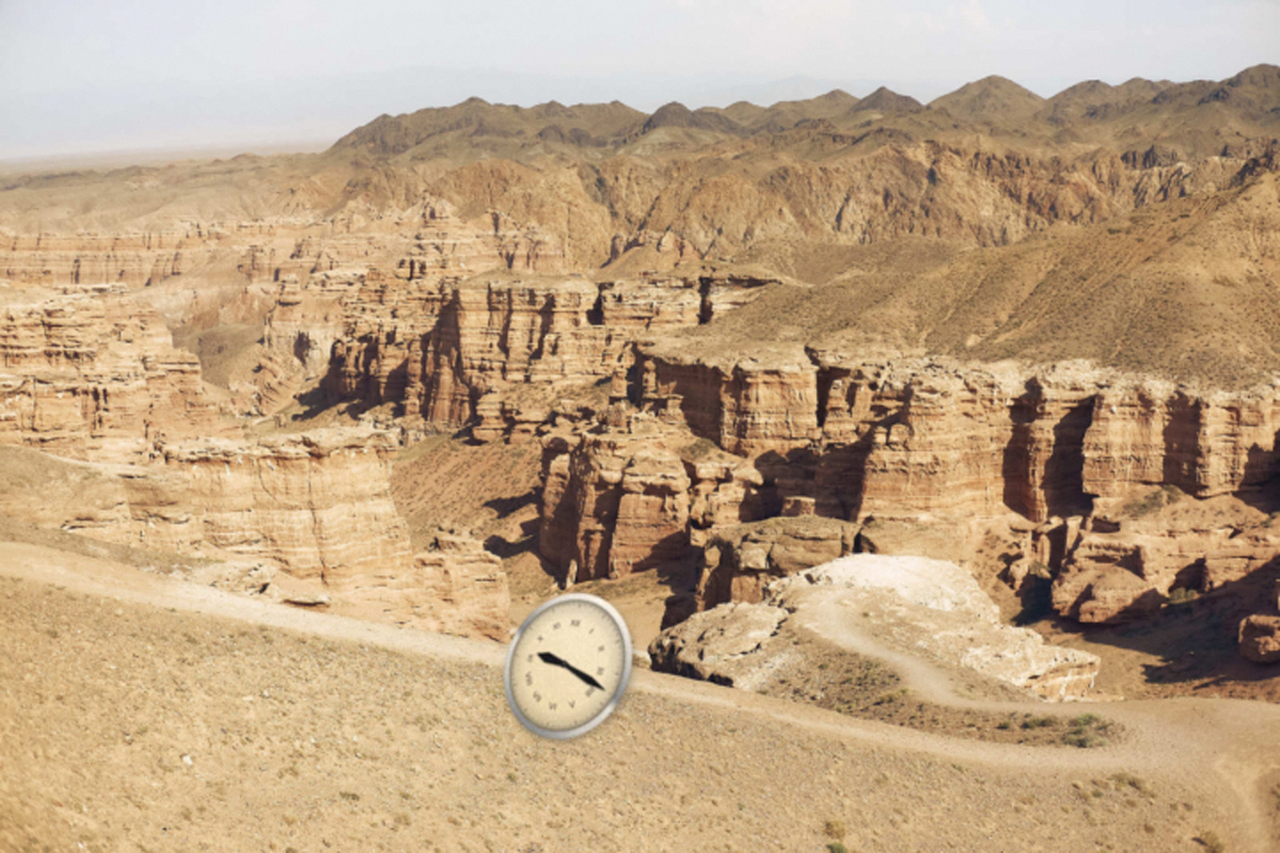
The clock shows 9.18
